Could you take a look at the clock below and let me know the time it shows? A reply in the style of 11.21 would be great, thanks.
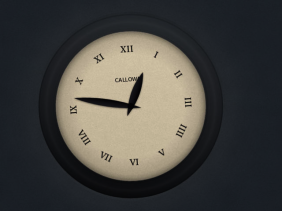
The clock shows 12.47
